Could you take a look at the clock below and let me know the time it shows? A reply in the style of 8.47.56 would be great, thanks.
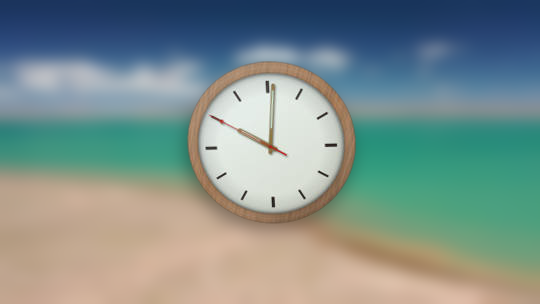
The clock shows 10.00.50
